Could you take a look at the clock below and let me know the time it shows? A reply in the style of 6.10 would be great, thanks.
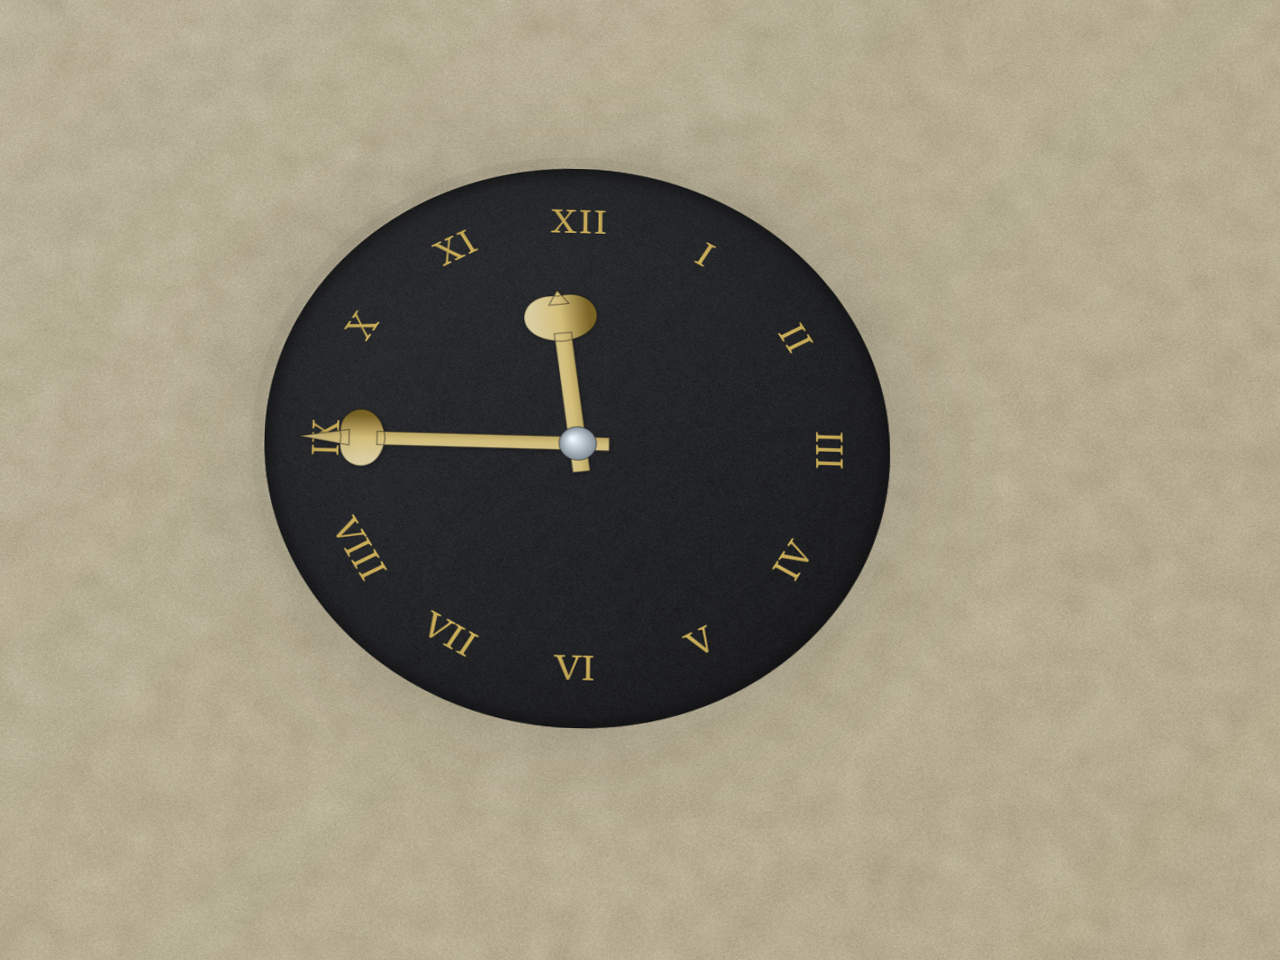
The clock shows 11.45
